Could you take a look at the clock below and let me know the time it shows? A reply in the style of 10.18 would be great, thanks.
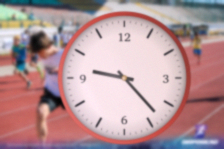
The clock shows 9.23
